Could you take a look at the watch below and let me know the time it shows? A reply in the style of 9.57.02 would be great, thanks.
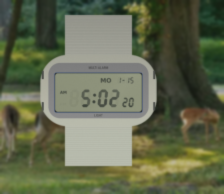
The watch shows 5.02.20
